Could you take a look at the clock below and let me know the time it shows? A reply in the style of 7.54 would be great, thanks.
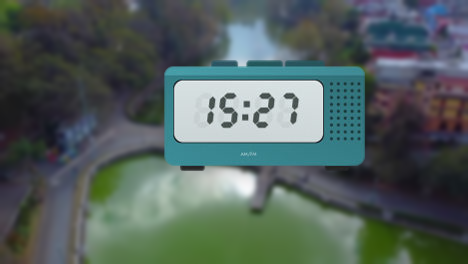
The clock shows 15.27
